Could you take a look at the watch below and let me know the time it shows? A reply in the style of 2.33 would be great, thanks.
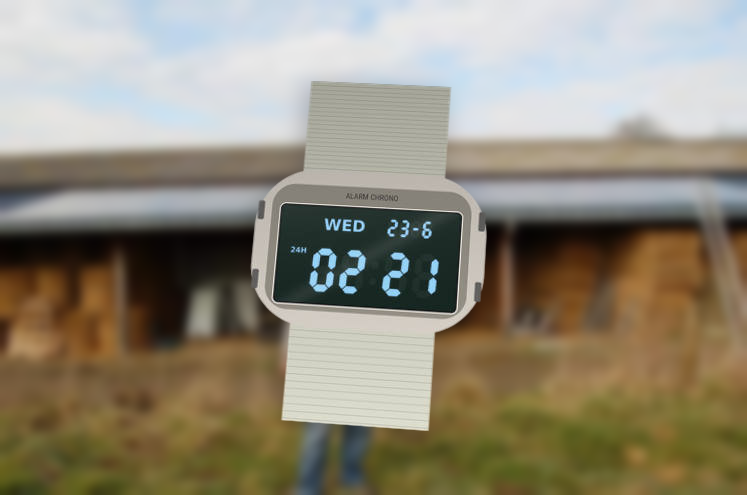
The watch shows 2.21
